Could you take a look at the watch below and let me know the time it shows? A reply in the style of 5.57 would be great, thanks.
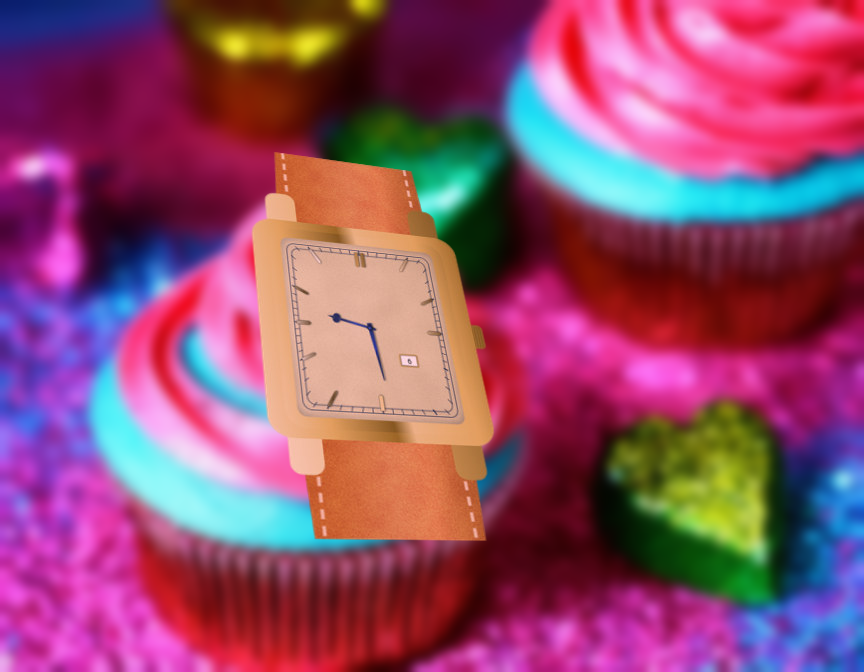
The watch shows 9.29
